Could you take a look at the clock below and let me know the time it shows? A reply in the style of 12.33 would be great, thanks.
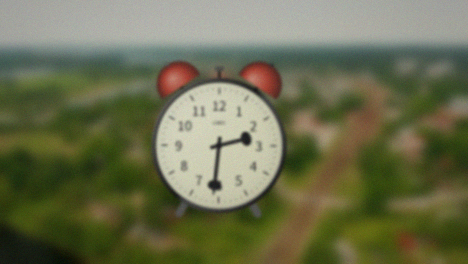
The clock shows 2.31
